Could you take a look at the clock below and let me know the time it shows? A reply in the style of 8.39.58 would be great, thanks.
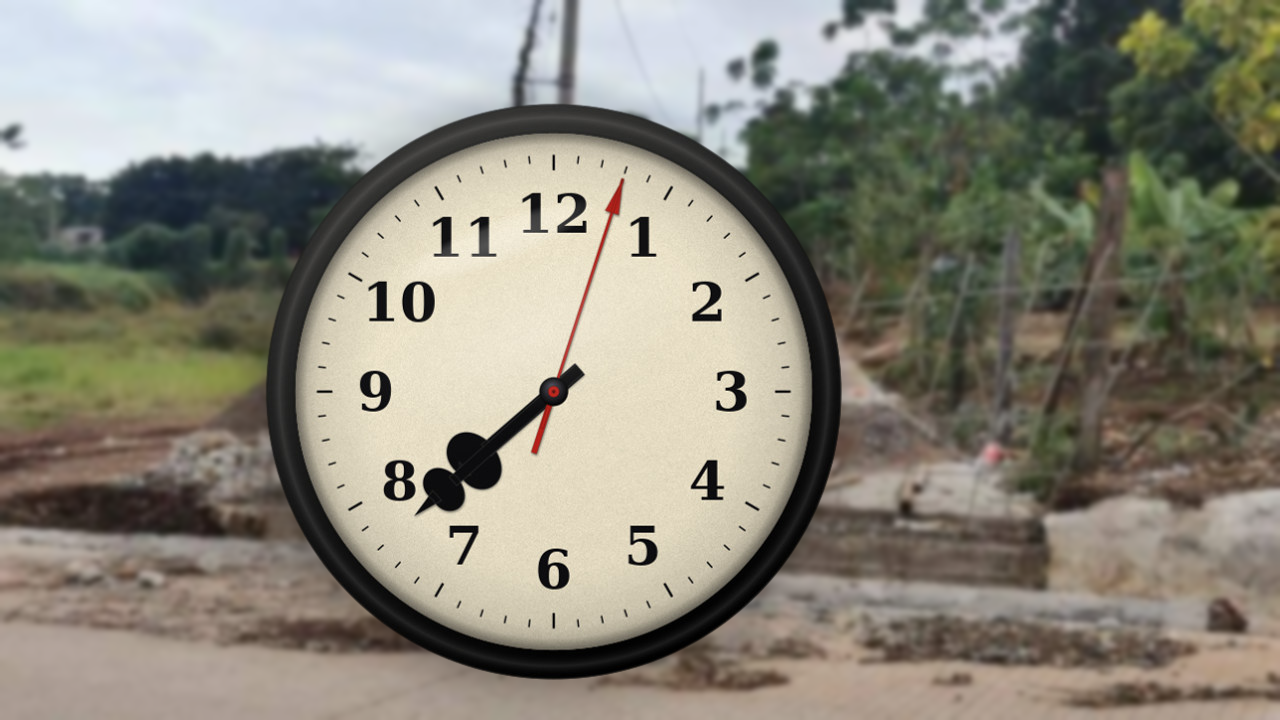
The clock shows 7.38.03
